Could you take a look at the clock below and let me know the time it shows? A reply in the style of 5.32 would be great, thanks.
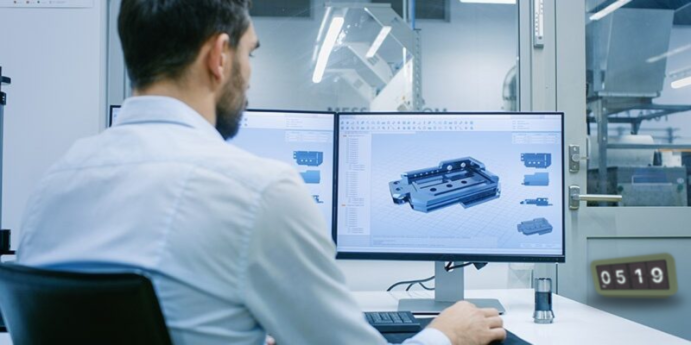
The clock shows 5.19
